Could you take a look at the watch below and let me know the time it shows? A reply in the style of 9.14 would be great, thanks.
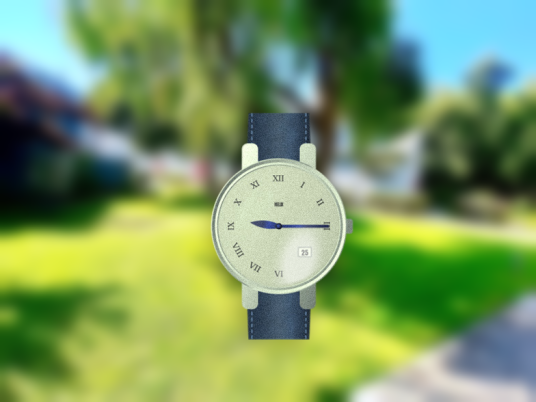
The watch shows 9.15
